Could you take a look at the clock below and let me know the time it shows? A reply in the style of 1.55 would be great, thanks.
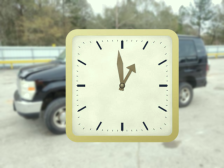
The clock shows 12.59
